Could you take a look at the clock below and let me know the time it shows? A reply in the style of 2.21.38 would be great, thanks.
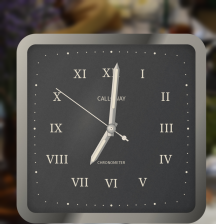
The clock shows 7.00.51
